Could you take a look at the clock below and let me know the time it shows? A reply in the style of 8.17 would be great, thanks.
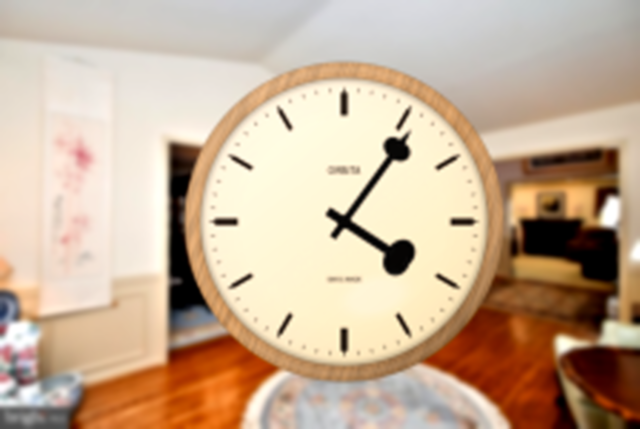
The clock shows 4.06
